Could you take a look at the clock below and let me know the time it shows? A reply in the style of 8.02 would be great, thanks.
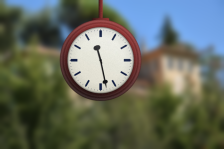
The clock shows 11.28
